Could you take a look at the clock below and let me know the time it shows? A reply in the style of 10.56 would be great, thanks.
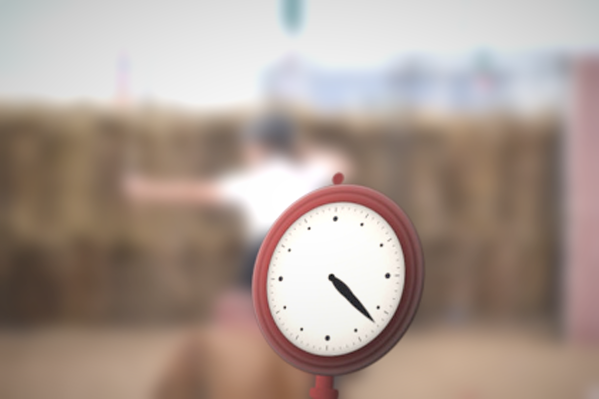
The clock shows 4.22
